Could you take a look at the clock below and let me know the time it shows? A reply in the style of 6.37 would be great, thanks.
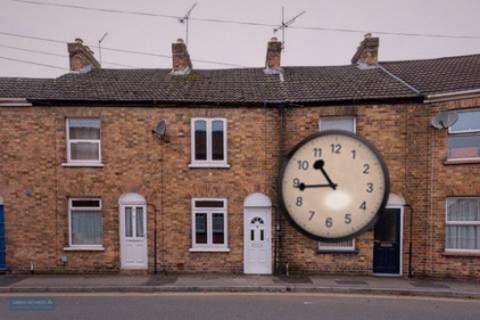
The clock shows 10.44
